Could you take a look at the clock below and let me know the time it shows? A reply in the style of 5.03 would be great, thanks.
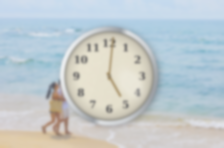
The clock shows 5.01
